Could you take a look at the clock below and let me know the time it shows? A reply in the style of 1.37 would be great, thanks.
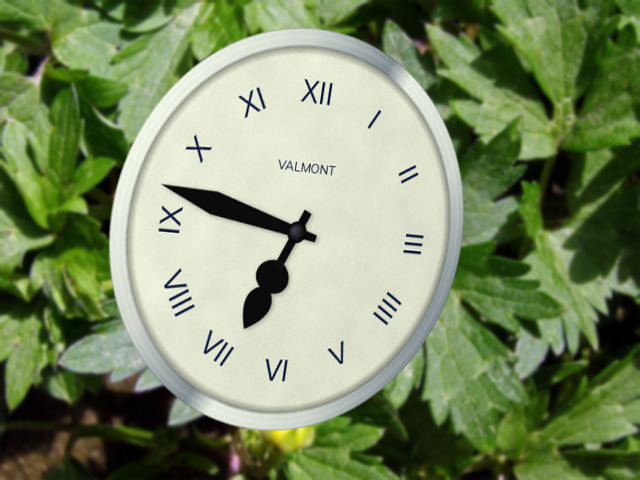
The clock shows 6.47
